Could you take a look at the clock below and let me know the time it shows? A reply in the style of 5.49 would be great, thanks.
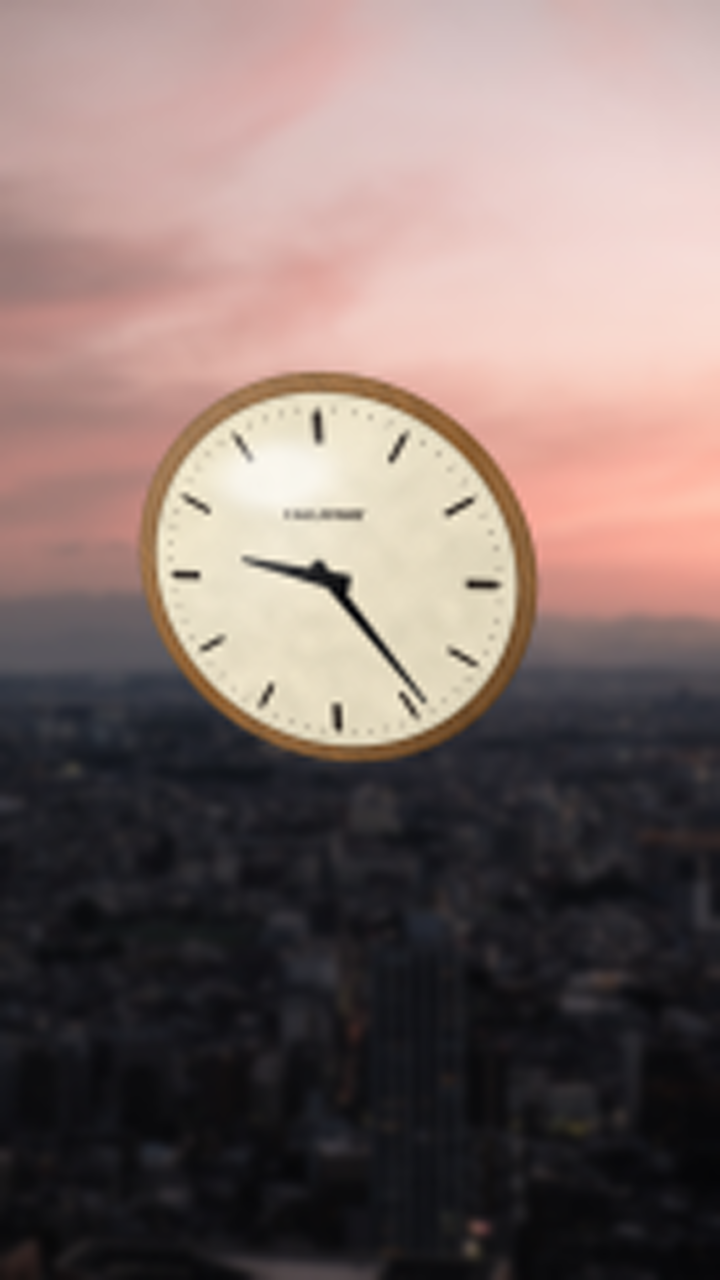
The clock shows 9.24
